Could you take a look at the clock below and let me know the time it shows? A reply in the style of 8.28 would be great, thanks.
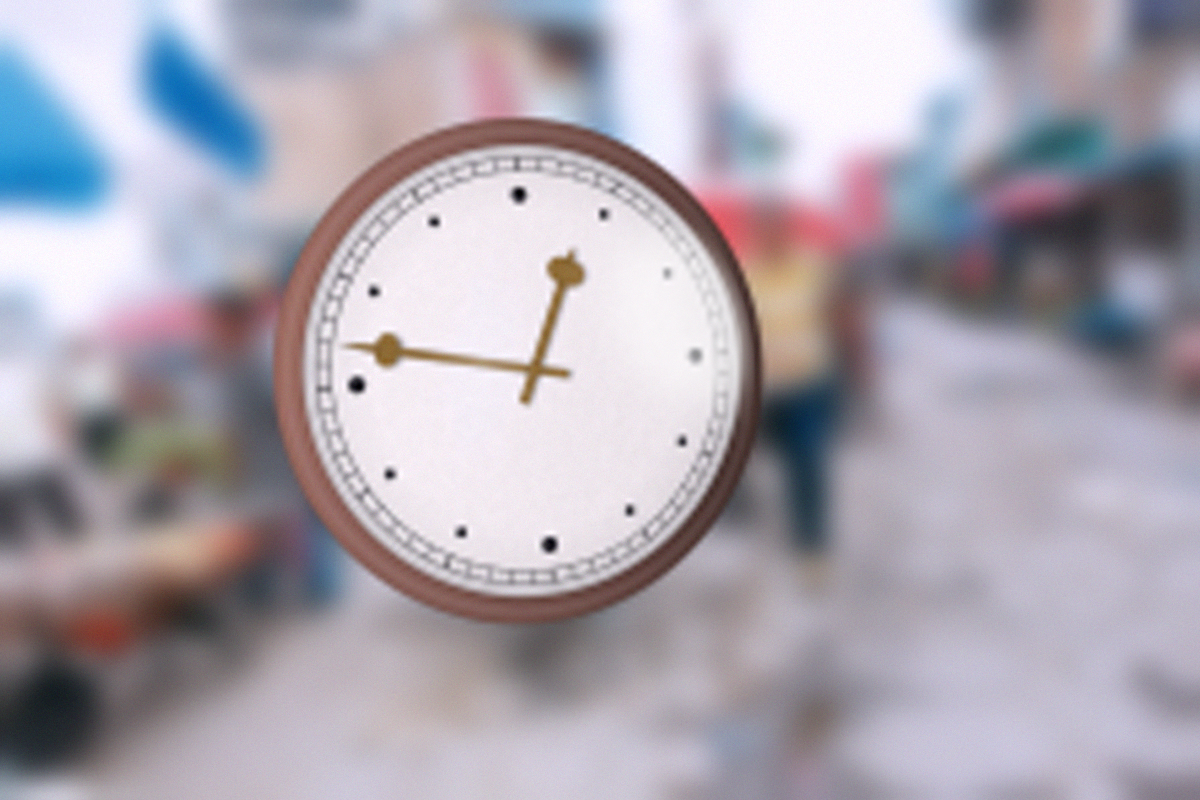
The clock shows 12.47
